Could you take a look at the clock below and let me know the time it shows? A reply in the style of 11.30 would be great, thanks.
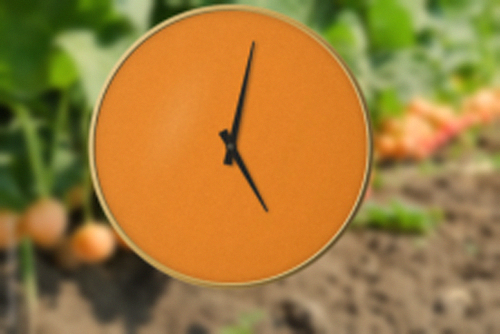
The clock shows 5.02
